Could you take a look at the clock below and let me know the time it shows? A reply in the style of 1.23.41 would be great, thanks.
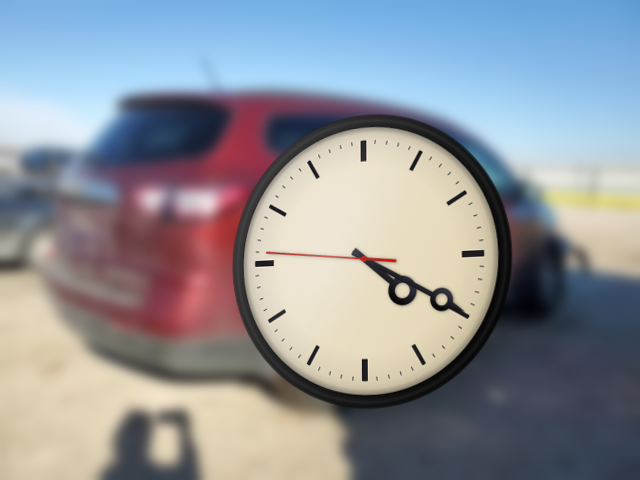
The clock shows 4.19.46
